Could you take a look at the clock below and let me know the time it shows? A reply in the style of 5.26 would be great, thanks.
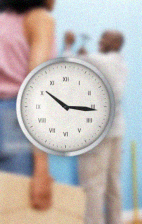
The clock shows 10.16
